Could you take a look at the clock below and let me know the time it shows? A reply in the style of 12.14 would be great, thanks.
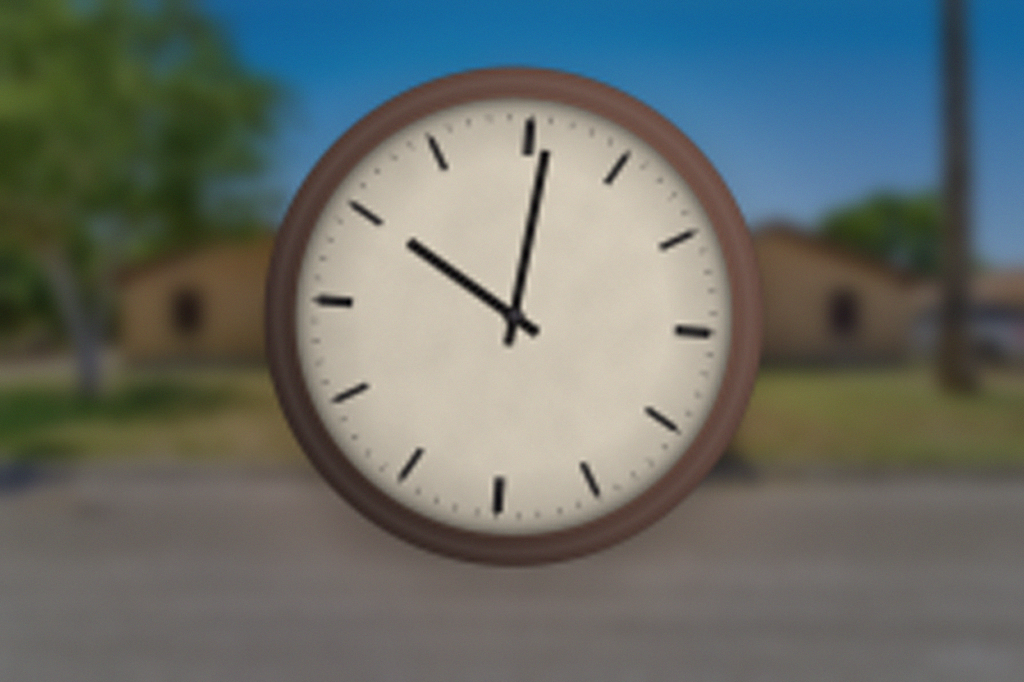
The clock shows 10.01
